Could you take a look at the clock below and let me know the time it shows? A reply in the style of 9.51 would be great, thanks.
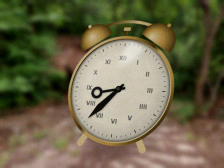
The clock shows 8.37
